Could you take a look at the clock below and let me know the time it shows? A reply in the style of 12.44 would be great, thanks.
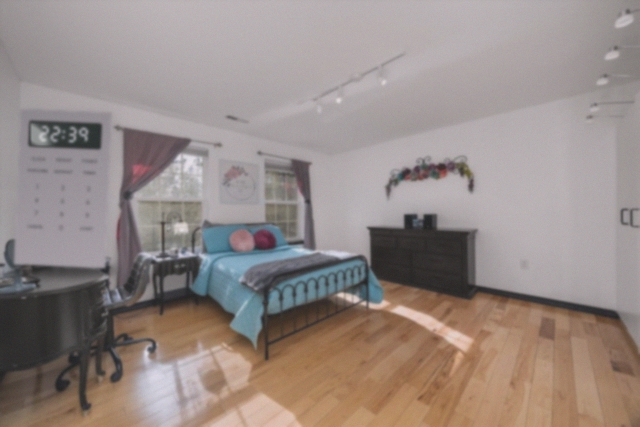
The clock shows 22.39
